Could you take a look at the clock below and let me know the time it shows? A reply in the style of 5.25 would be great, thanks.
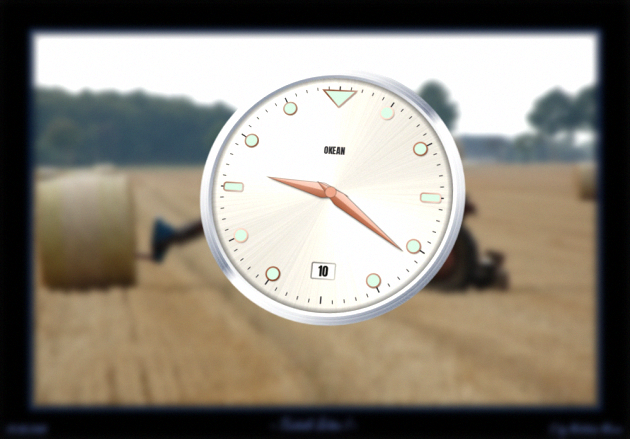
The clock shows 9.21
